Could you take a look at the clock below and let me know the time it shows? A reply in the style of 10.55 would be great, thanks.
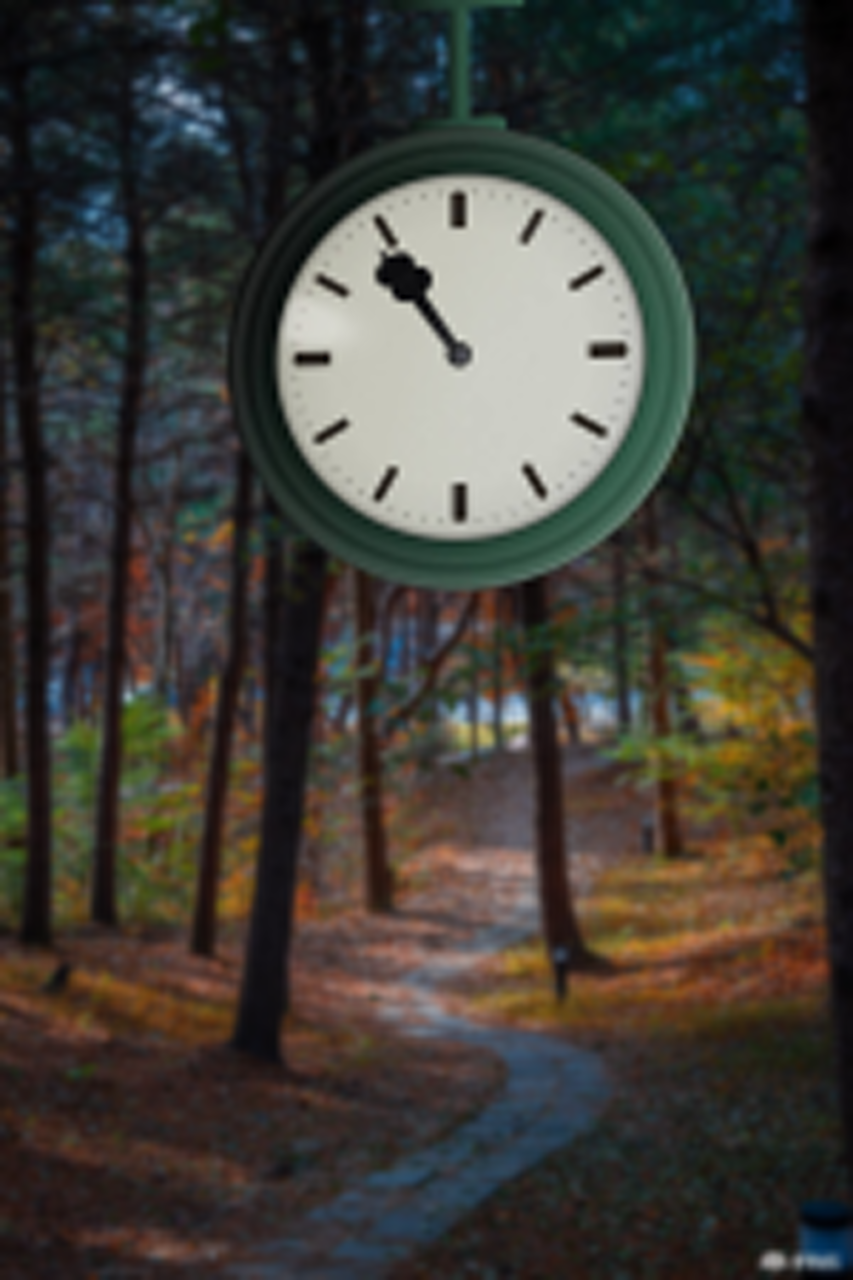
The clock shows 10.54
